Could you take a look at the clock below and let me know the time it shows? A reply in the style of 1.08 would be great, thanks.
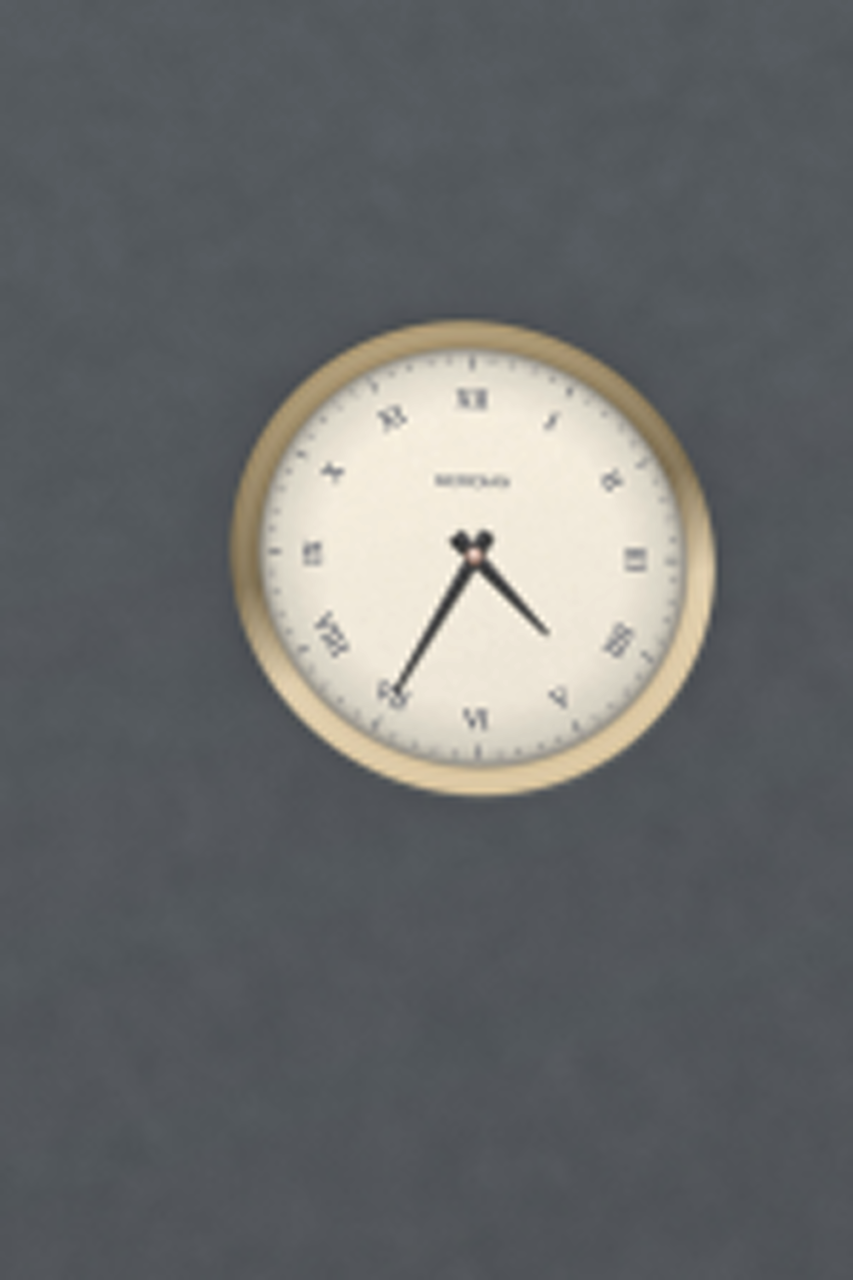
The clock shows 4.35
